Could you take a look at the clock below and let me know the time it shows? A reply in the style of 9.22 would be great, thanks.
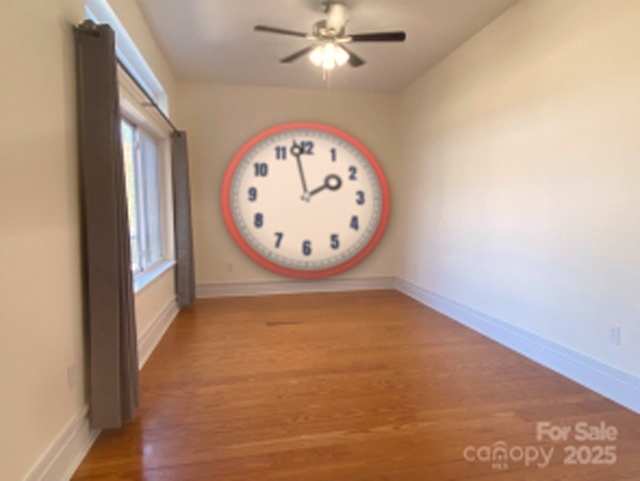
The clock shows 1.58
